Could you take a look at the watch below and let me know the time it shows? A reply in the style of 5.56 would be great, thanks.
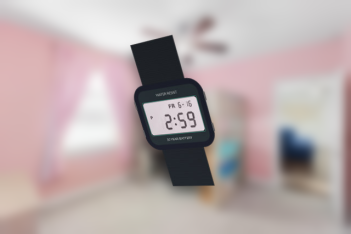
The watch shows 2.59
